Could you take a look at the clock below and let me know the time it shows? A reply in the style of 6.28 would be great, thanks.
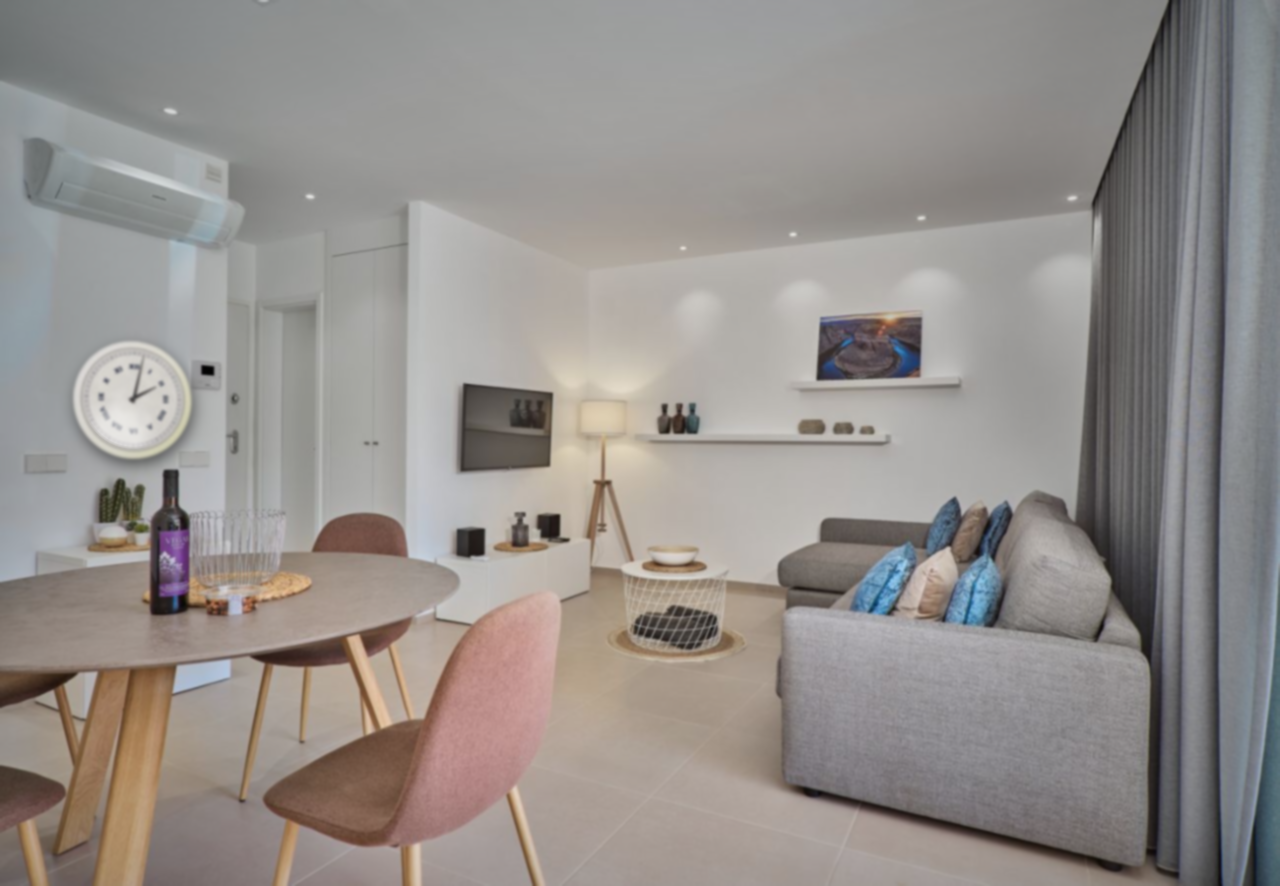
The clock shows 2.02
